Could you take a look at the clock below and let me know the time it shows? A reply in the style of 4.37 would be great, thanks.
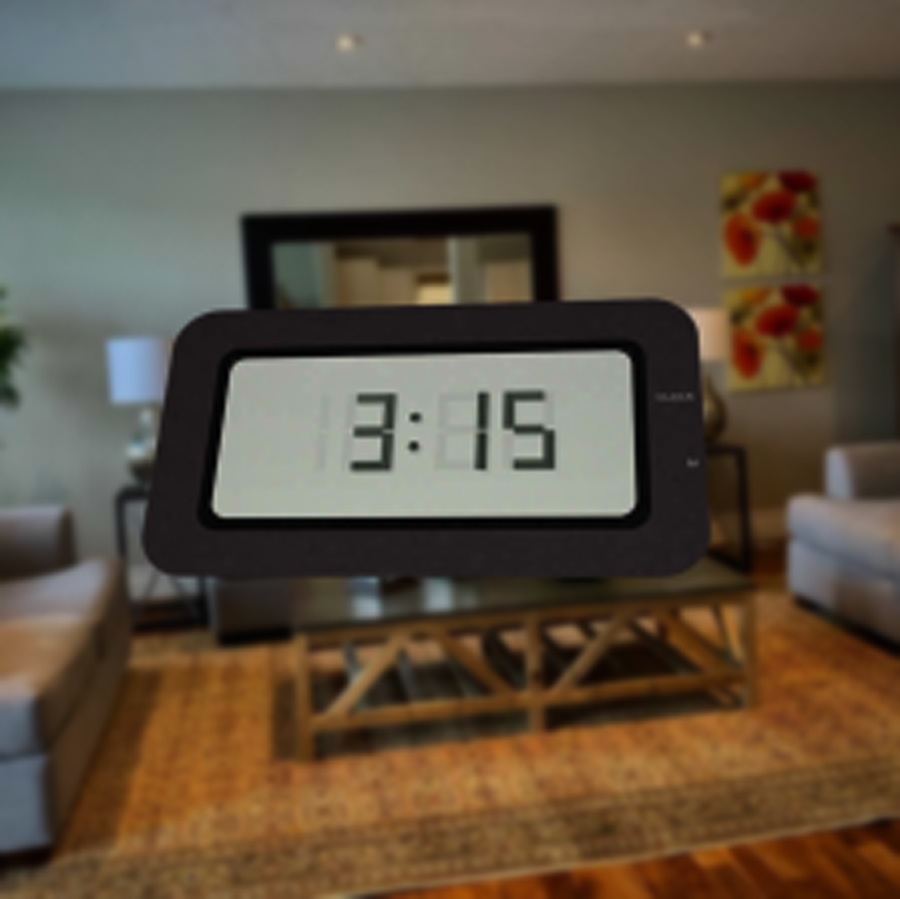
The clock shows 3.15
